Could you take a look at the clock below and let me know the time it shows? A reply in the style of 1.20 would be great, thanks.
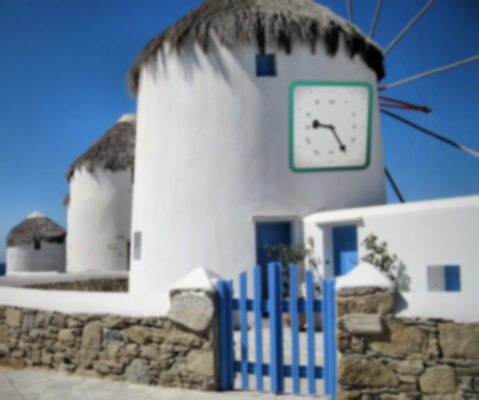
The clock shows 9.25
